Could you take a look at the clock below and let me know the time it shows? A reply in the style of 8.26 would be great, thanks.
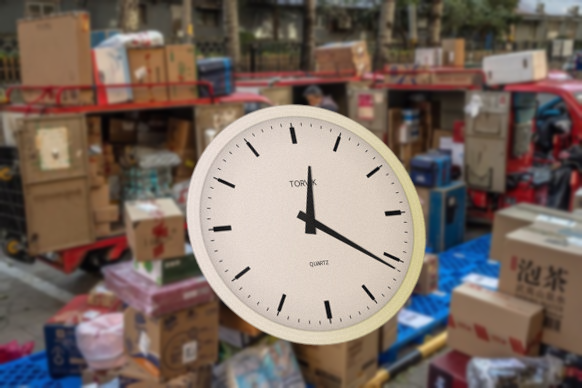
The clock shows 12.21
